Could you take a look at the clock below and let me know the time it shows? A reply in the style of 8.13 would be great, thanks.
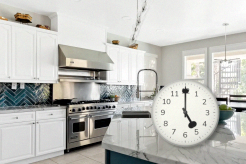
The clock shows 5.00
